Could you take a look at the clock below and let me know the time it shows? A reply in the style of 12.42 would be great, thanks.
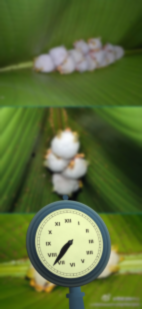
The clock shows 7.37
